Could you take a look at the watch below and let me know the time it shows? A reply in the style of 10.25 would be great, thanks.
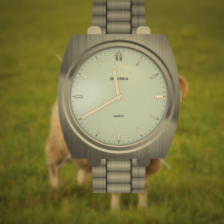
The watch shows 11.40
